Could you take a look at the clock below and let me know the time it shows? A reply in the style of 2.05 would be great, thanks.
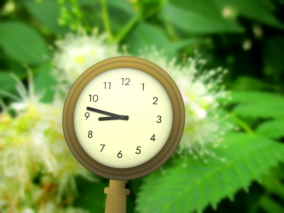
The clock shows 8.47
